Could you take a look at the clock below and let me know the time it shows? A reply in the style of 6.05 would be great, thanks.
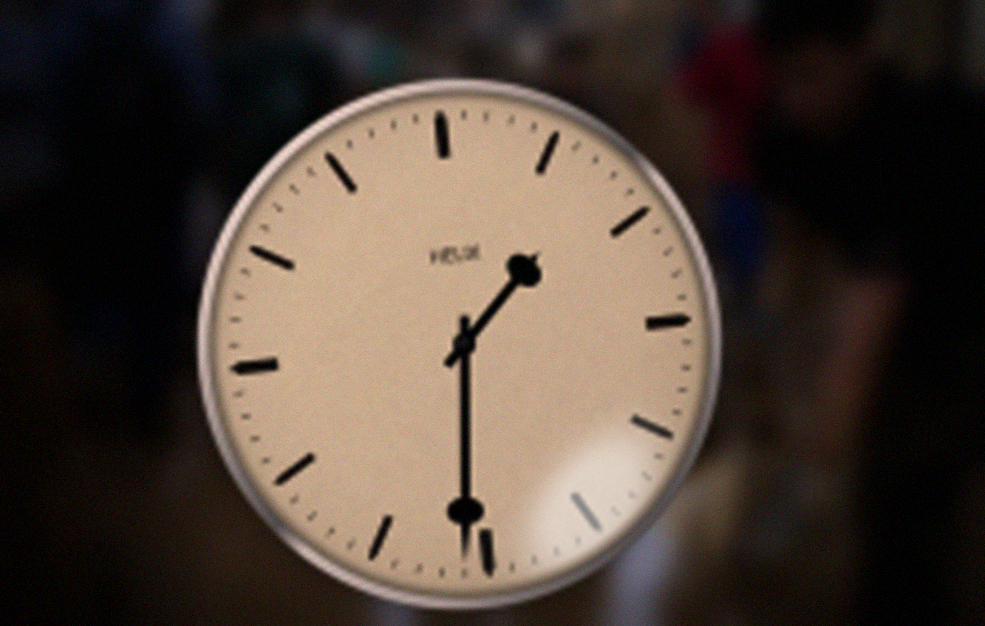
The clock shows 1.31
